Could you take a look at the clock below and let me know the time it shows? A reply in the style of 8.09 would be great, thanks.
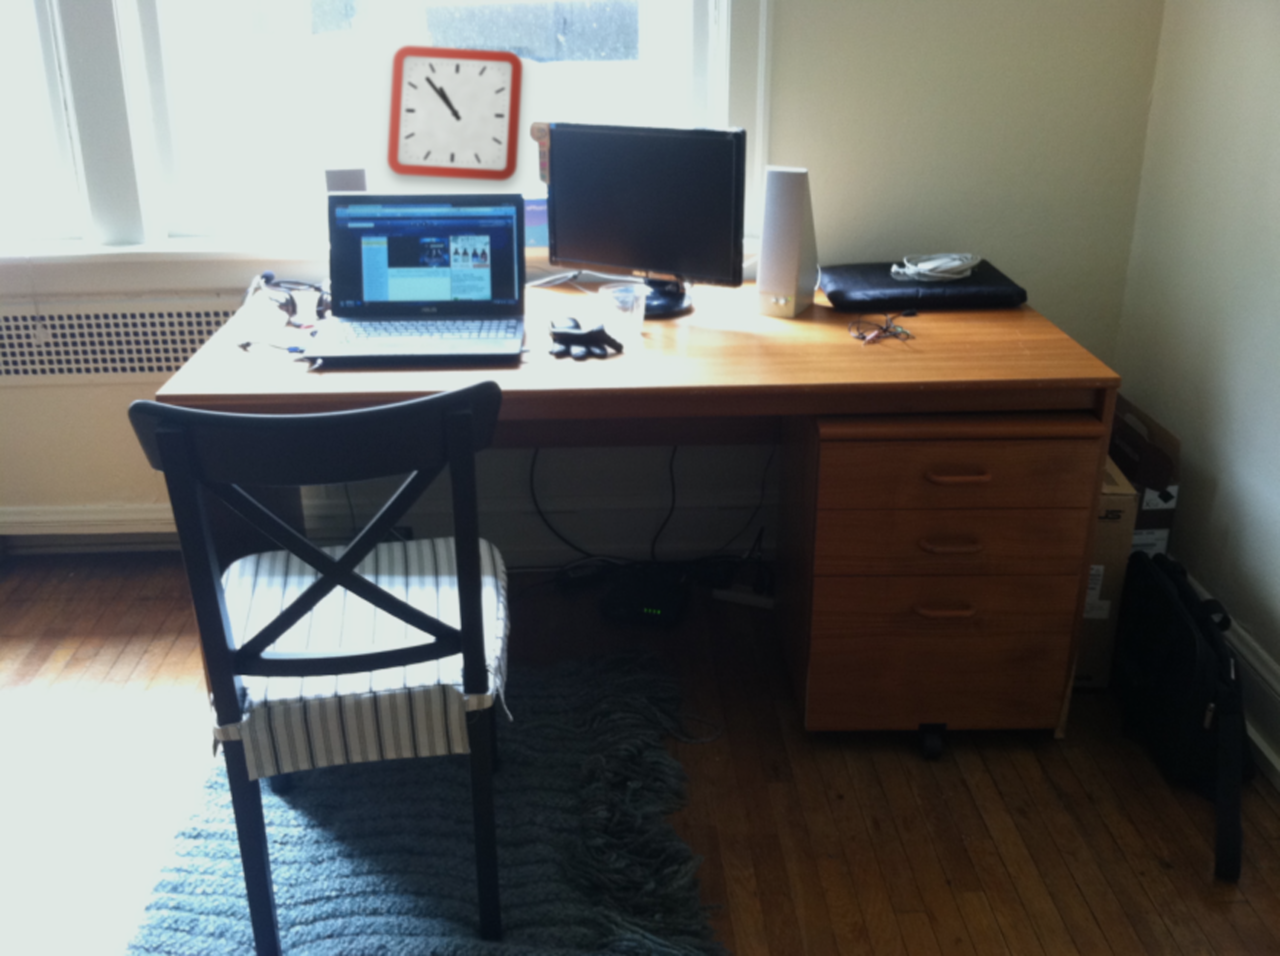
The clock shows 10.53
